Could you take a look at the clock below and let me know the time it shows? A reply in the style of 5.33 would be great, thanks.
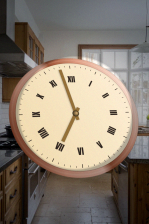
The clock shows 6.58
